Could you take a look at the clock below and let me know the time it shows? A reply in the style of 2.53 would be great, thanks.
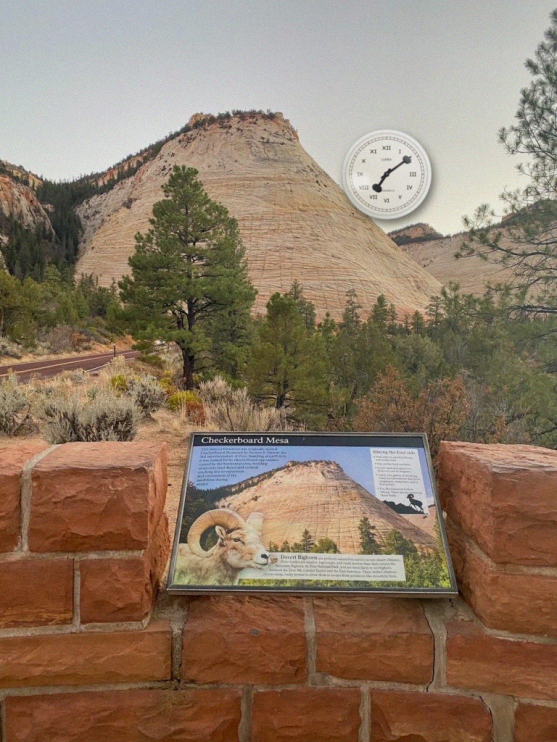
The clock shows 7.09
